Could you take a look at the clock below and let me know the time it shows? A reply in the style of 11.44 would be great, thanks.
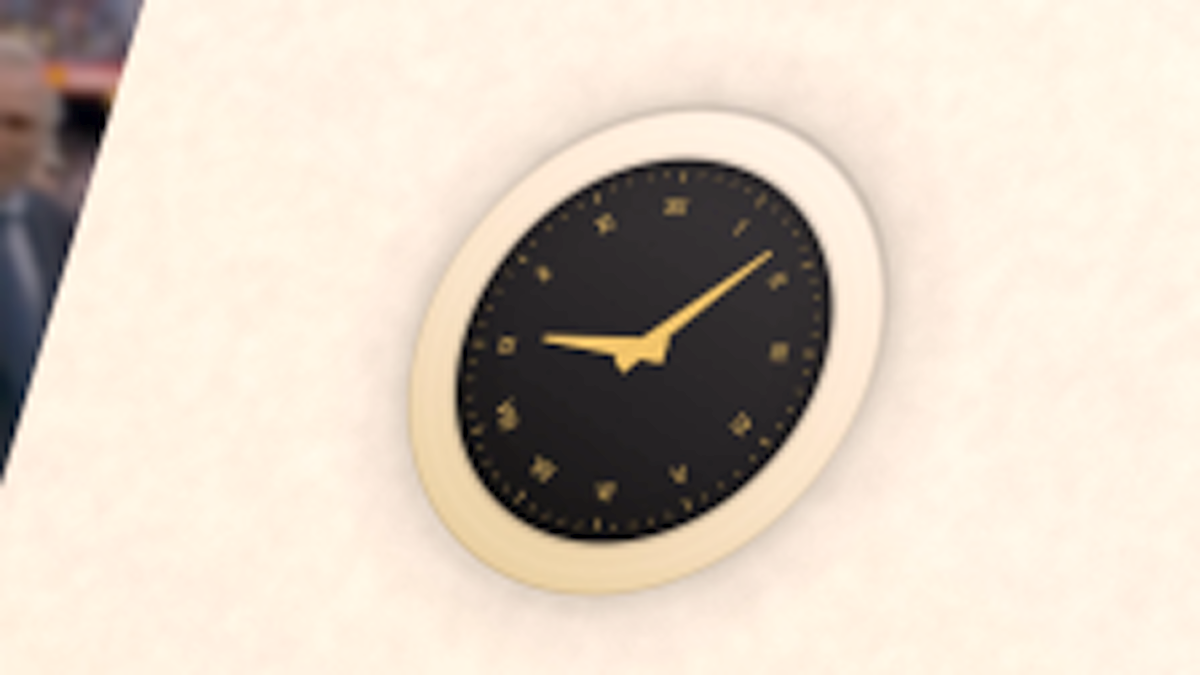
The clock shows 9.08
